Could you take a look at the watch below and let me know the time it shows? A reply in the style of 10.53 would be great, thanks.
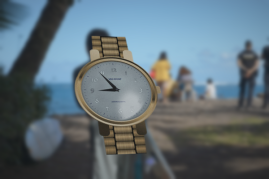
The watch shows 8.54
